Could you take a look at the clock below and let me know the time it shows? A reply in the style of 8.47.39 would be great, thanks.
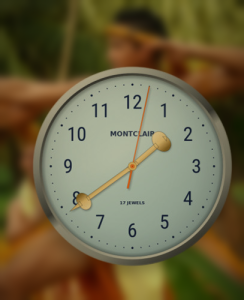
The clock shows 1.39.02
